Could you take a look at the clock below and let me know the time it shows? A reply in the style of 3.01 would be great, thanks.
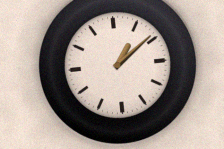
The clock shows 1.09
